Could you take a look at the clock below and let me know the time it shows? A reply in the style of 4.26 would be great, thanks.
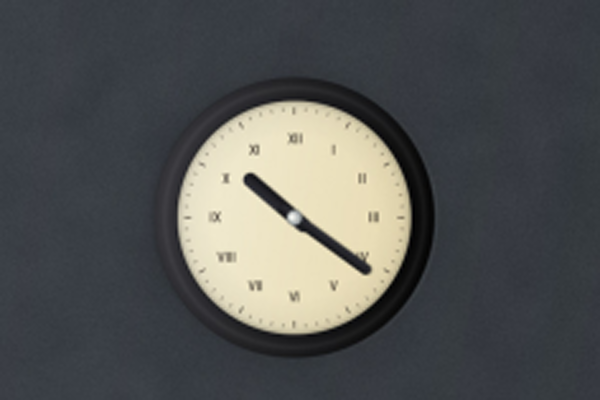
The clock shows 10.21
